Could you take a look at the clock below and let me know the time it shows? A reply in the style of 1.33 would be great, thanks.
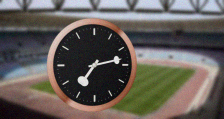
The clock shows 7.13
